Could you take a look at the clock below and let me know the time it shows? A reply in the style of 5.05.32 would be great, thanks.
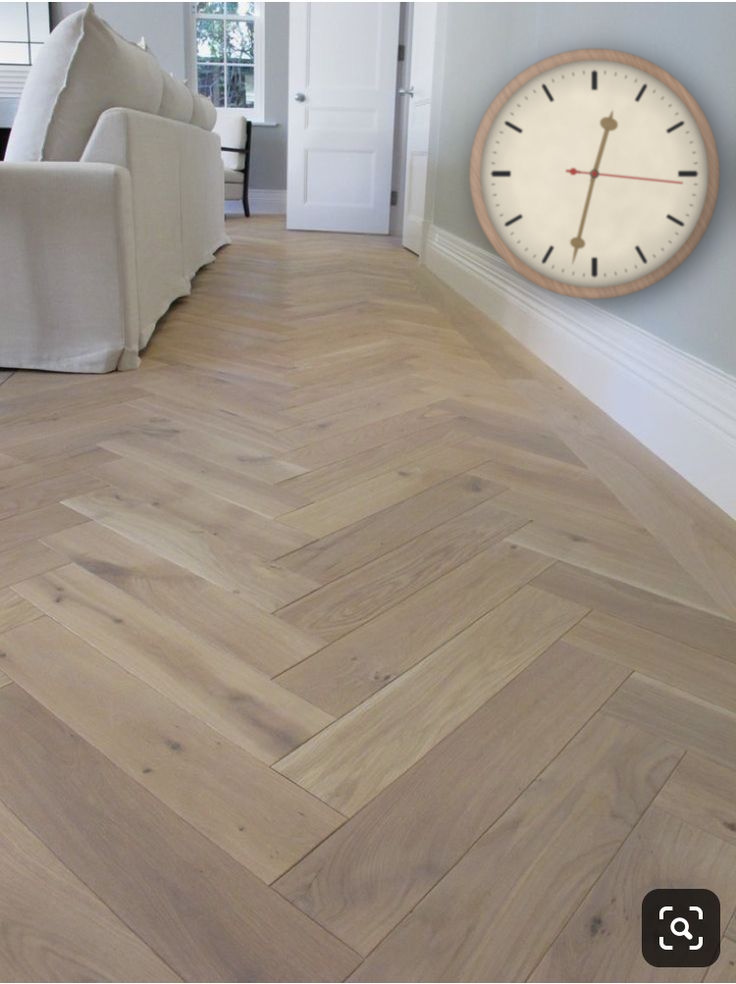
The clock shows 12.32.16
